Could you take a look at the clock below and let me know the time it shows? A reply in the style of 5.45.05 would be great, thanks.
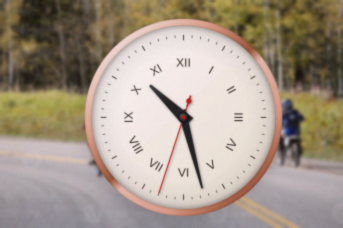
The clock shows 10.27.33
